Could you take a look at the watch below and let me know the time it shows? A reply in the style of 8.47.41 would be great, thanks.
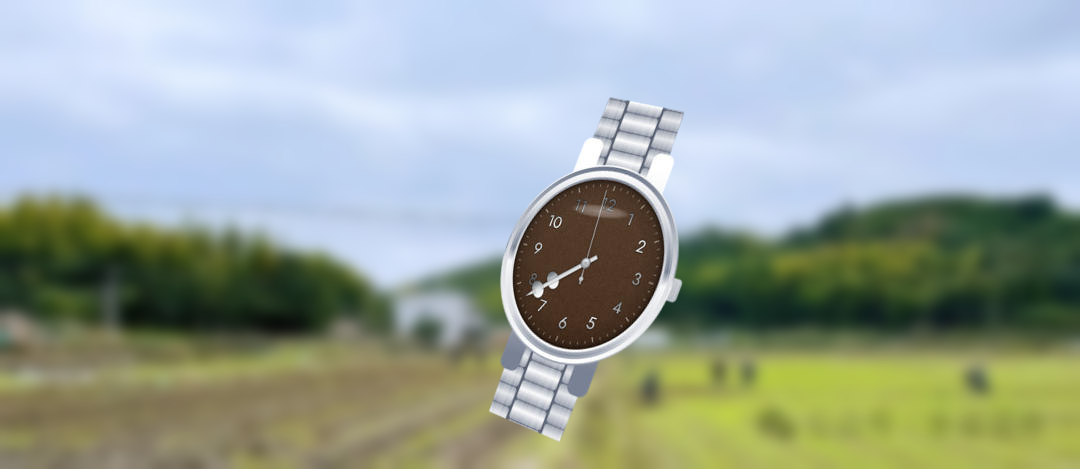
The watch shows 7.37.59
